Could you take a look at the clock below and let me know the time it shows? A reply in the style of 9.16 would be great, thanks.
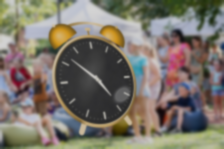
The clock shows 4.52
